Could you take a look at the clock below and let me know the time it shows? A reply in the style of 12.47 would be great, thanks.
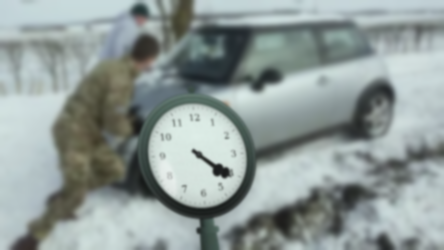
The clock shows 4.21
